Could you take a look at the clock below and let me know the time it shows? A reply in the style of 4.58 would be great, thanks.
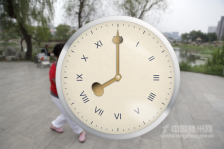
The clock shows 8.00
